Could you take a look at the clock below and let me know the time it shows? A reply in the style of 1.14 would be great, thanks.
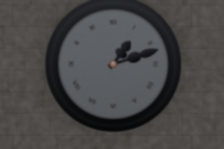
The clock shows 1.12
